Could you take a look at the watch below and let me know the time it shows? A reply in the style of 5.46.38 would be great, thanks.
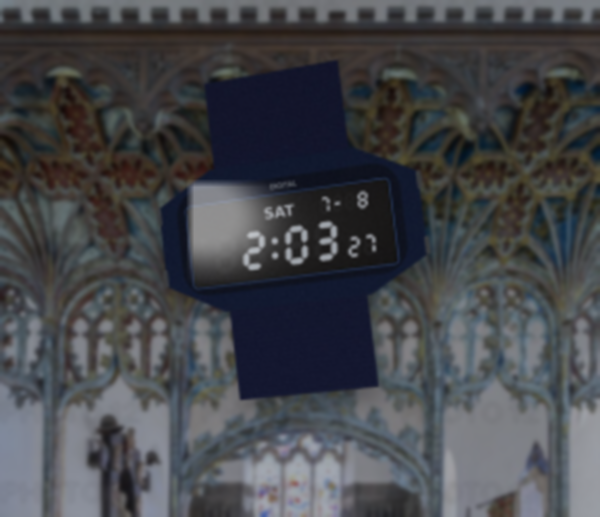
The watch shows 2.03.27
